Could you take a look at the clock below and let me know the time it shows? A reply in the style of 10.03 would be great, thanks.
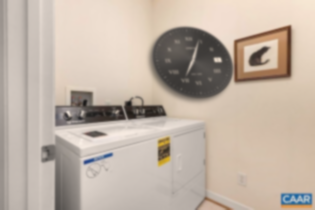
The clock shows 7.04
